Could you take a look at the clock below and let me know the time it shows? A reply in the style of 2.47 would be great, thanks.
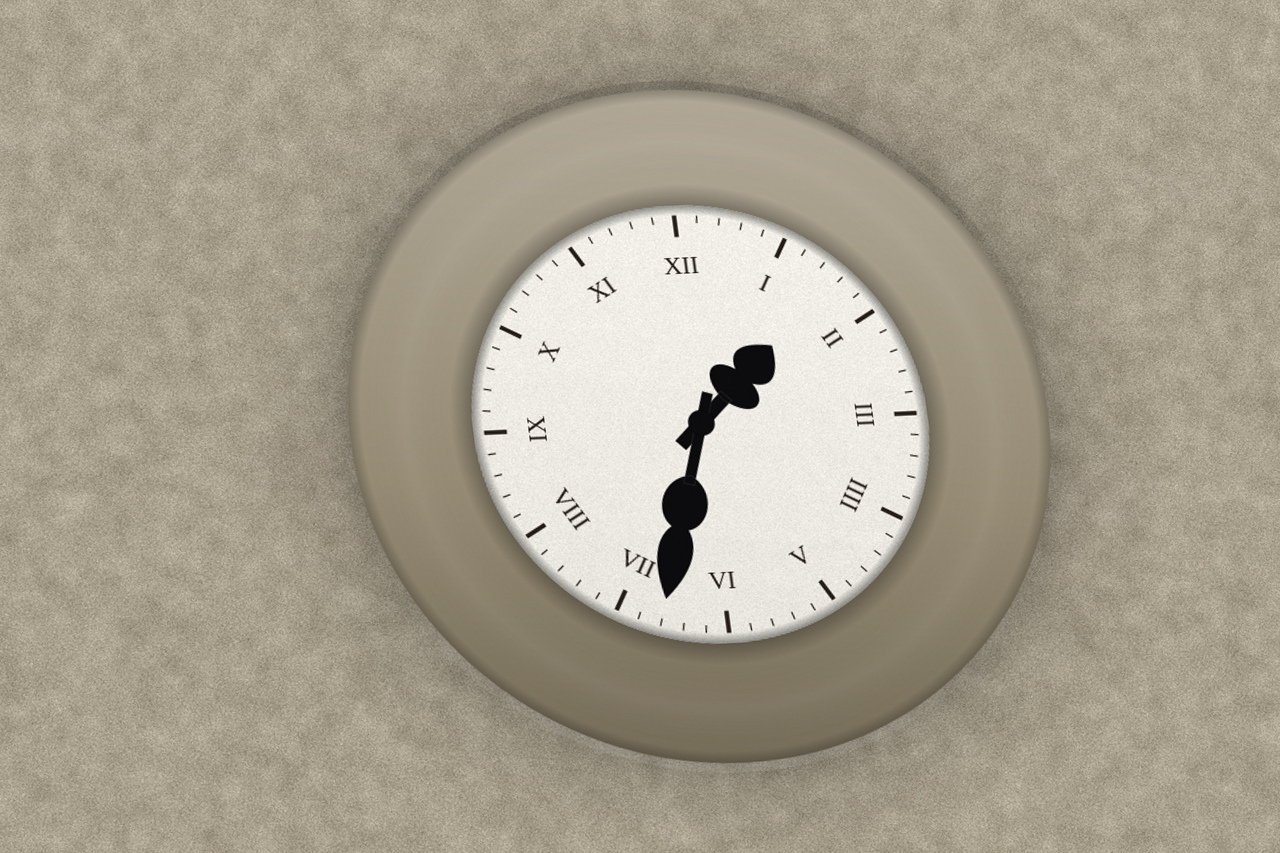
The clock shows 1.33
